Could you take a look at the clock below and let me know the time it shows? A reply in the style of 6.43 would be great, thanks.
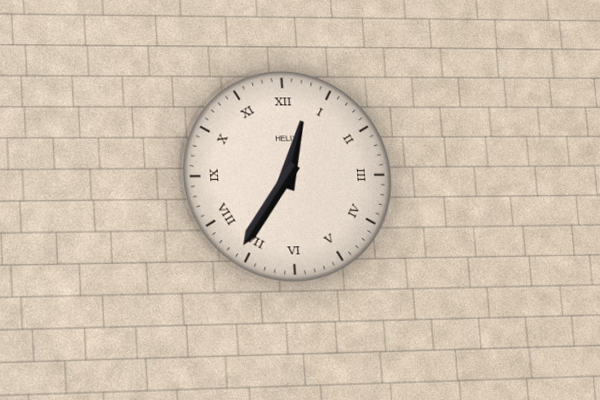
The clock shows 12.36
